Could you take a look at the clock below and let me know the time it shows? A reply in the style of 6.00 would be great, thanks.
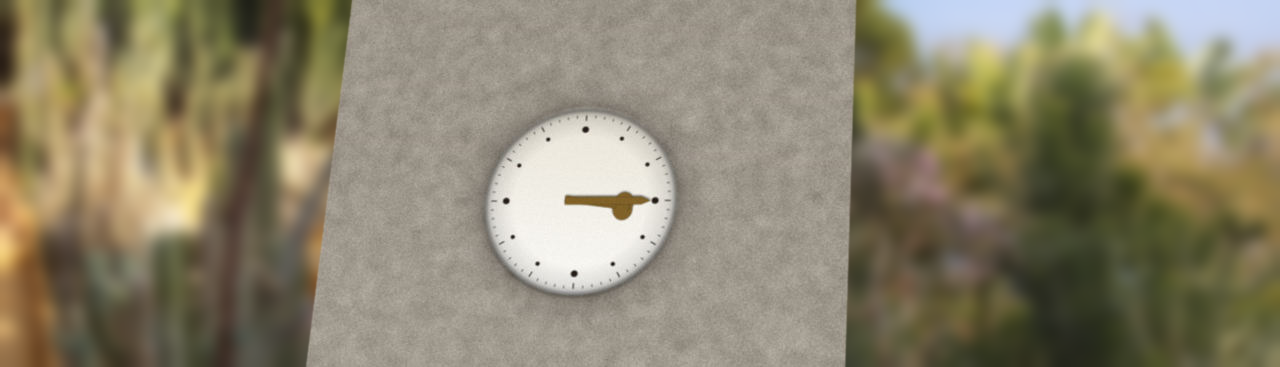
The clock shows 3.15
